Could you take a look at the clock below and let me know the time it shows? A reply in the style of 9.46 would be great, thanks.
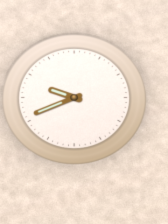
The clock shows 9.41
